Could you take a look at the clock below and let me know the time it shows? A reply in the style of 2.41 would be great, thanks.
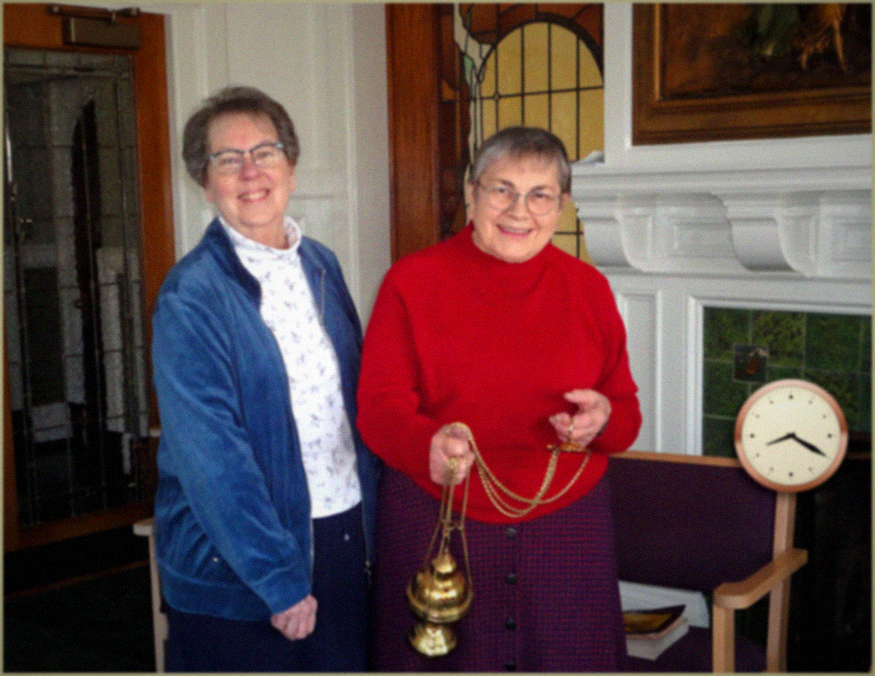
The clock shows 8.20
